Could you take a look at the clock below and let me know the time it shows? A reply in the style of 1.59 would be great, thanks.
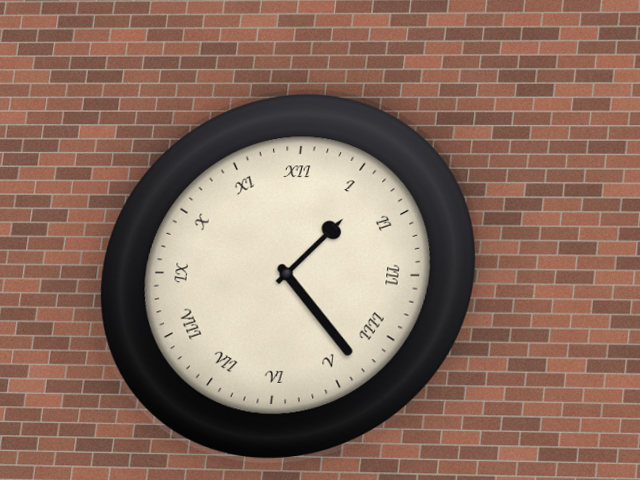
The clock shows 1.23
